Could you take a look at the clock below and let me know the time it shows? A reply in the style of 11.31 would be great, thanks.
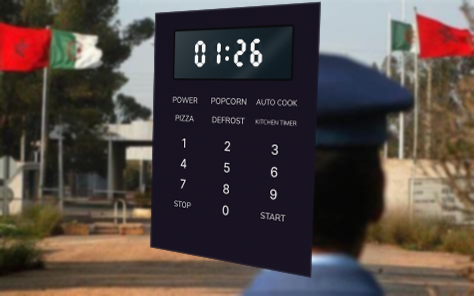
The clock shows 1.26
